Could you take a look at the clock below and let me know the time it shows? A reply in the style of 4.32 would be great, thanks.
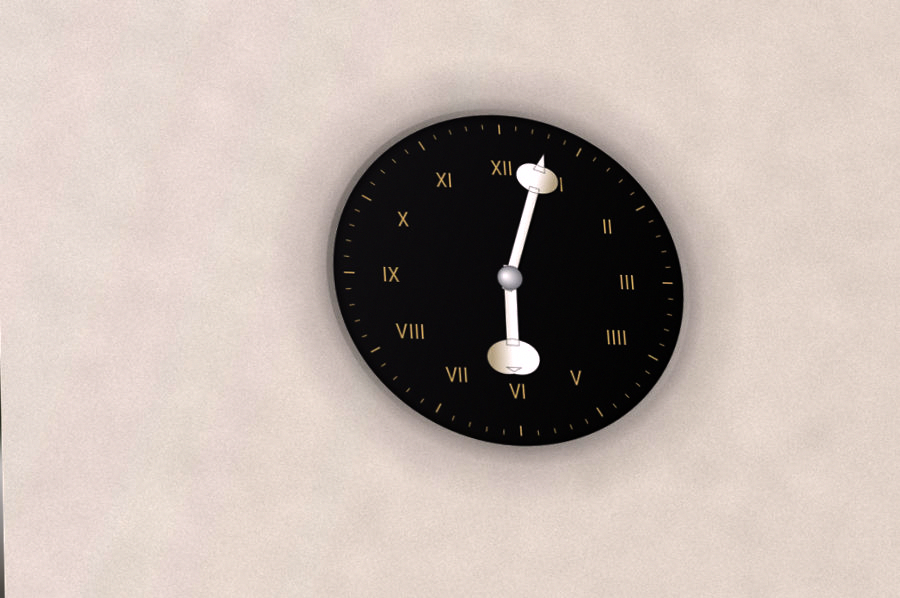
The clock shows 6.03
